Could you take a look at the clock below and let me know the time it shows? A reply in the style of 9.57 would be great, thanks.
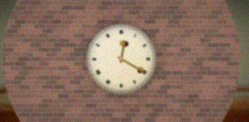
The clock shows 12.20
